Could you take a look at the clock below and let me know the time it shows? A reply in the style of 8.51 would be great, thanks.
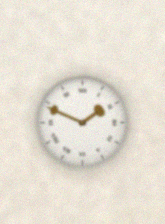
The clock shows 1.49
